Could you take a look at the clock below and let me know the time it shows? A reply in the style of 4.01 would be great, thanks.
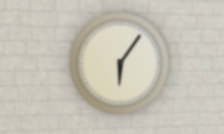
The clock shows 6.06
